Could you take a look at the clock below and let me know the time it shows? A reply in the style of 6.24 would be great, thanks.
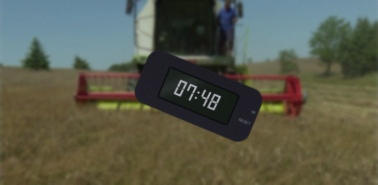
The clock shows 7.48
